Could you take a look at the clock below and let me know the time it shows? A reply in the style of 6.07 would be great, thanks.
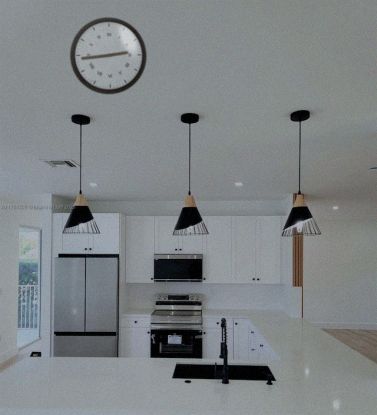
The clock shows 2.44
